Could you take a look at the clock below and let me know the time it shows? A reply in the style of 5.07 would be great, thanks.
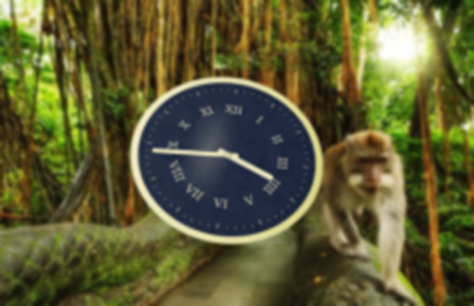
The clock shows 3.44
